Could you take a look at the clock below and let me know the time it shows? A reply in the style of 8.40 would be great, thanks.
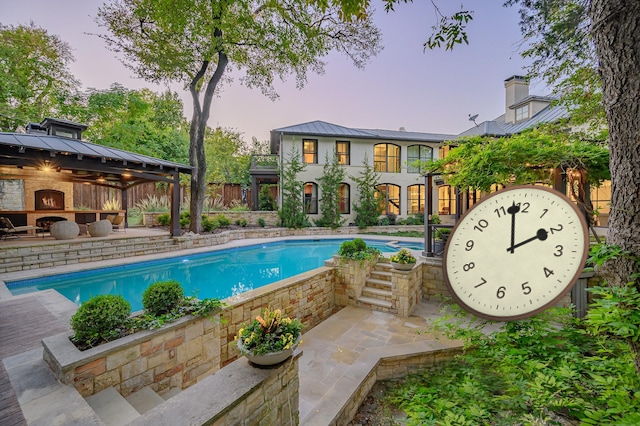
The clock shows 1.58
